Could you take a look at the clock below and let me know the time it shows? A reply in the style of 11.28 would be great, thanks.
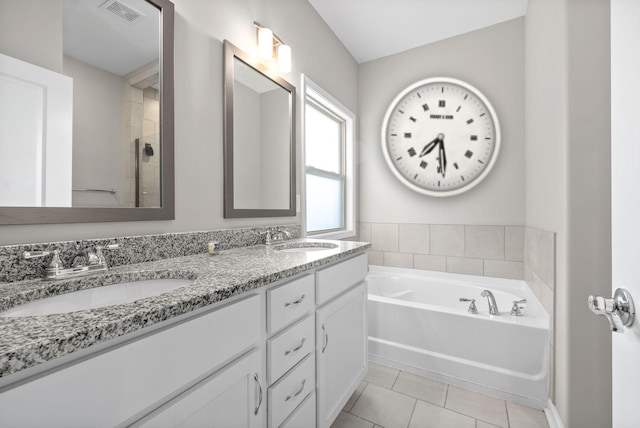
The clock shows 7.29
